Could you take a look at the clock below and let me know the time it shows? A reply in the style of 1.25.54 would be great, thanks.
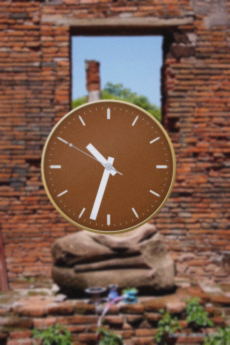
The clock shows 10.32.50
